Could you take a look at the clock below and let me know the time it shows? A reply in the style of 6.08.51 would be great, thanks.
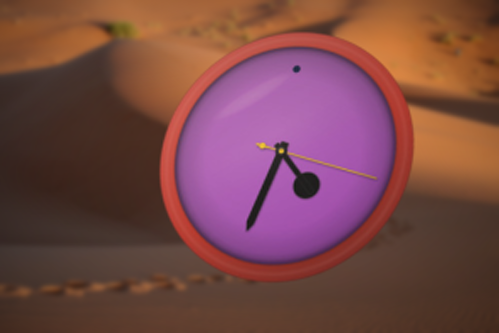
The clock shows 4.32.17
